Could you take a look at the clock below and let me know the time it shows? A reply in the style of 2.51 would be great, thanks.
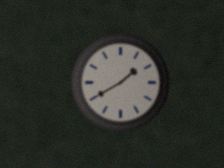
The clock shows 1.40
